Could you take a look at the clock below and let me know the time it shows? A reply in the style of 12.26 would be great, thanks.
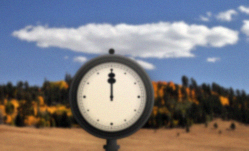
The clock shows 12.00
